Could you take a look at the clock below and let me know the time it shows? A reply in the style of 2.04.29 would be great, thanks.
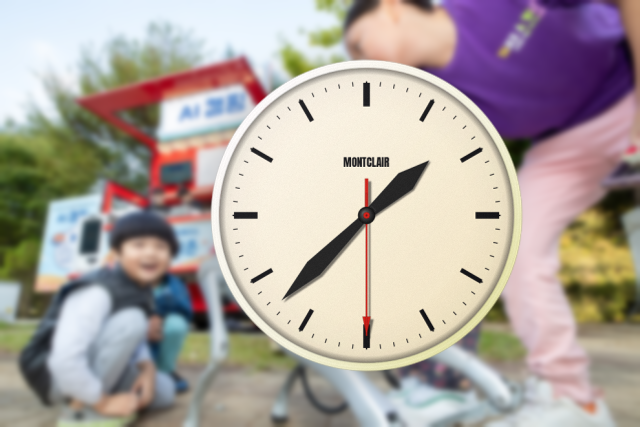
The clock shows 1.37.30
